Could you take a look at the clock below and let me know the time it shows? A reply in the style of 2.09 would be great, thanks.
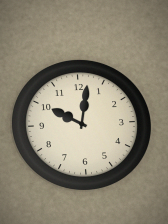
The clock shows 10.02
